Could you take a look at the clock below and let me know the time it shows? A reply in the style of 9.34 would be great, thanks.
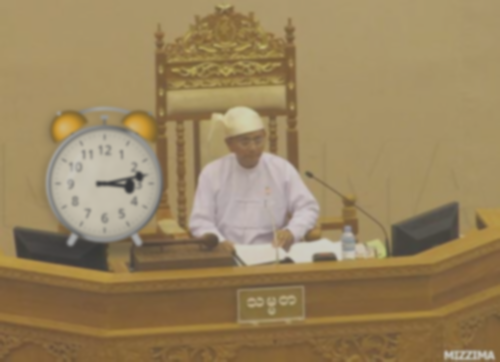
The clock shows 3.13
